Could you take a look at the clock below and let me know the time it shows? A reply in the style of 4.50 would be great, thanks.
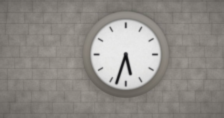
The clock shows 5.33
